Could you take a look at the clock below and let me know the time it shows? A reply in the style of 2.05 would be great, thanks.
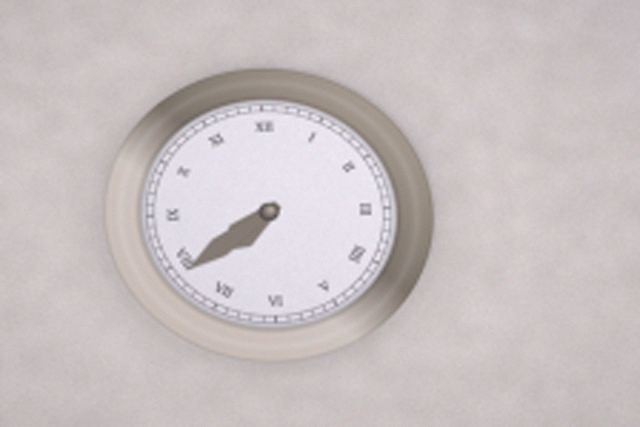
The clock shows 7.39
